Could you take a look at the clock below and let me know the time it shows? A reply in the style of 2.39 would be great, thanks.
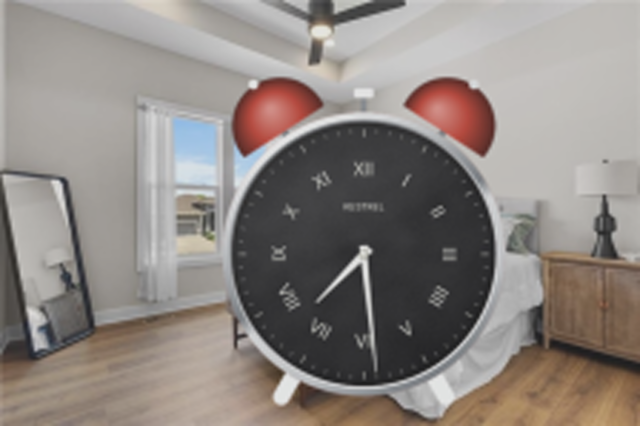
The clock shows 7.29
